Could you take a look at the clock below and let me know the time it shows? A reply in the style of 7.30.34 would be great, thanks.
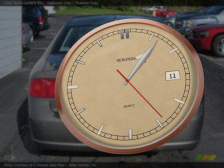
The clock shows 1.06.24
